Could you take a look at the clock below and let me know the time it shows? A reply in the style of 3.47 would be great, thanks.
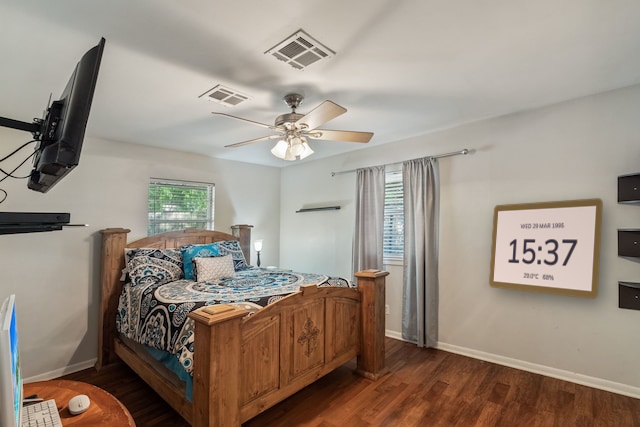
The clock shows 15.37
